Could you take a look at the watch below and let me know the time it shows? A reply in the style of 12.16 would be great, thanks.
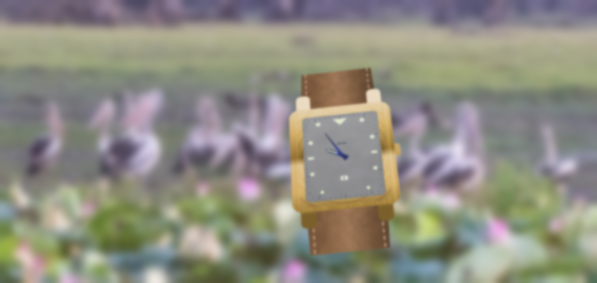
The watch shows 9.55
